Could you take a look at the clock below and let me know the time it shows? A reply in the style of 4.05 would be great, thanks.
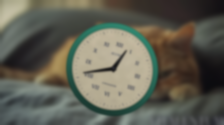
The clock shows 12.41
